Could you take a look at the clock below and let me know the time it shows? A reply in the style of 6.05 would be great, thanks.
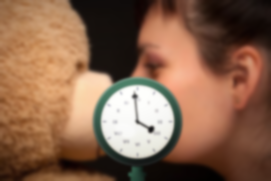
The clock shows 3.59
